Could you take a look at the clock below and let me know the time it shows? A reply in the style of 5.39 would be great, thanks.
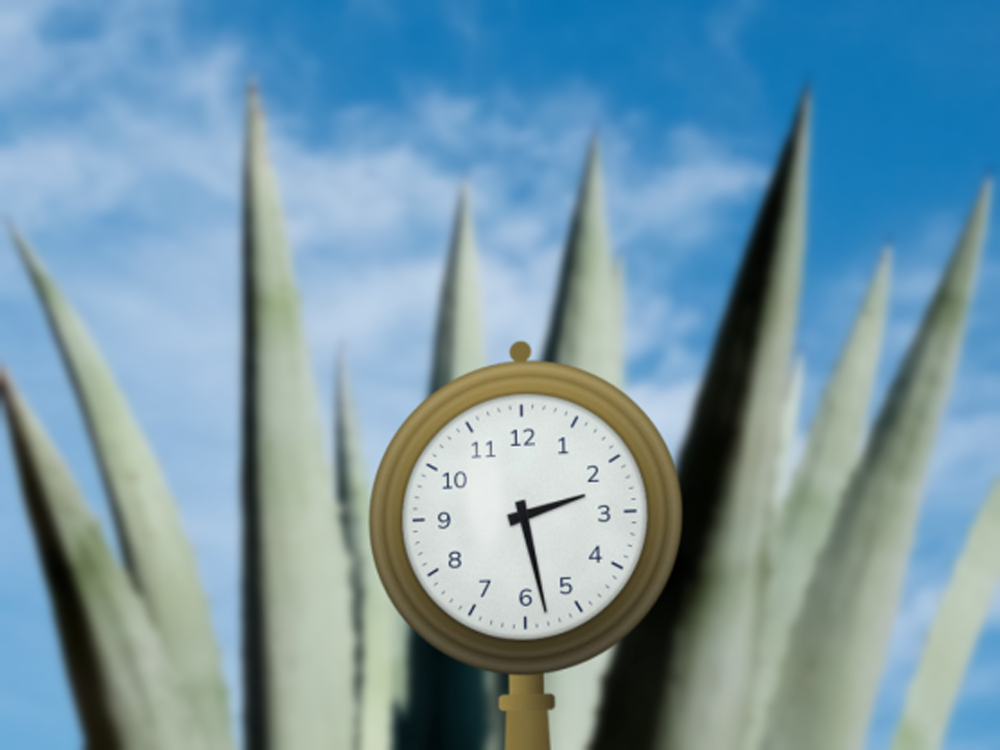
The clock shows 2.28
